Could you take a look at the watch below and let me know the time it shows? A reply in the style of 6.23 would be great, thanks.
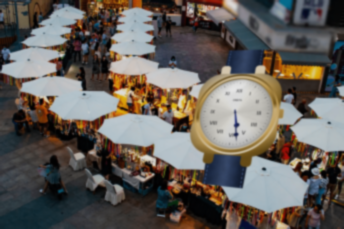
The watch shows 5.28
